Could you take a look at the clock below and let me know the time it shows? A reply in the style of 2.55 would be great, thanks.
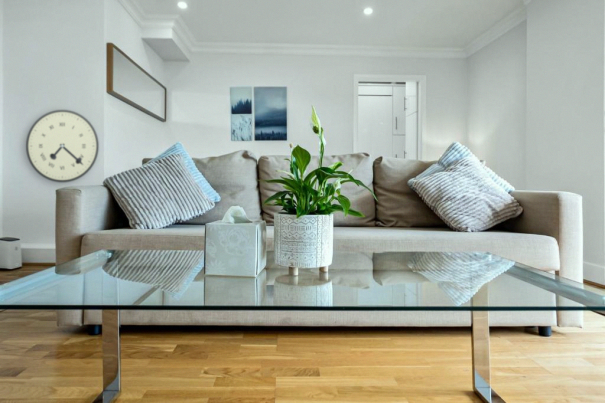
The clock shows 7.22
